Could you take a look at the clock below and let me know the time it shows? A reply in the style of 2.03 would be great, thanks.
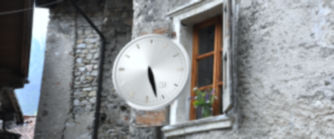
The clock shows 5.27
